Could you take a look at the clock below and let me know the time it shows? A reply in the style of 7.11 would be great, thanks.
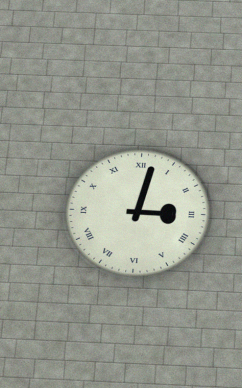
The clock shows 3.02
